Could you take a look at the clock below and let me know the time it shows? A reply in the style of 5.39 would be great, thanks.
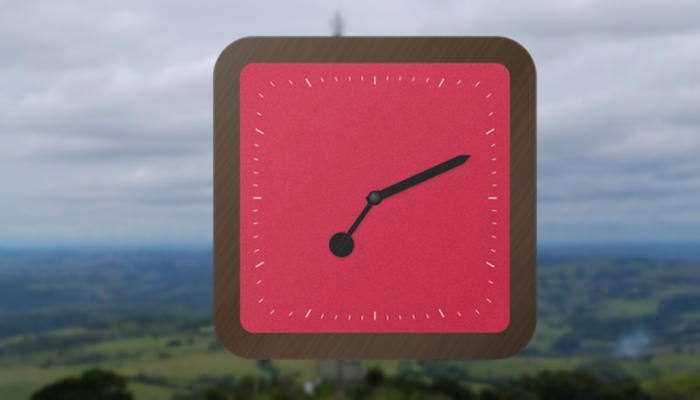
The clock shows 7.11
